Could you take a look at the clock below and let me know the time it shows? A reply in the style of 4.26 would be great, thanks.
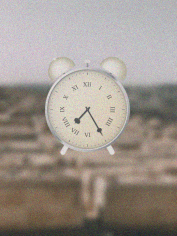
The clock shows 7.25
